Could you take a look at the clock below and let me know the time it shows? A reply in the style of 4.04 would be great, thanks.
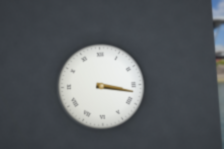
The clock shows 3.17
